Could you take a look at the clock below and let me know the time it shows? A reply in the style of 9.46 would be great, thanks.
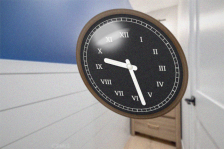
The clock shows 9.28
